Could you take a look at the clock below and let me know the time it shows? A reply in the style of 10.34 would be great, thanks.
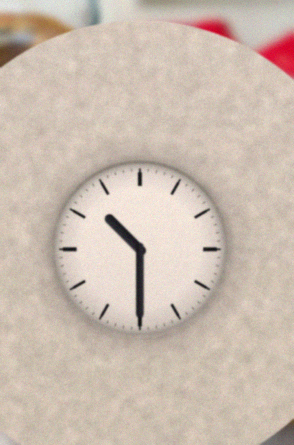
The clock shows 10.30
